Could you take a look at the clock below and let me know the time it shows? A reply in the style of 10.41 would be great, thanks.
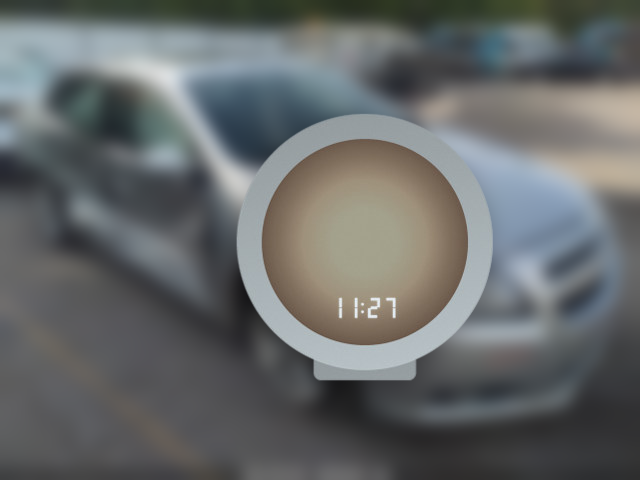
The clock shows 11.27
